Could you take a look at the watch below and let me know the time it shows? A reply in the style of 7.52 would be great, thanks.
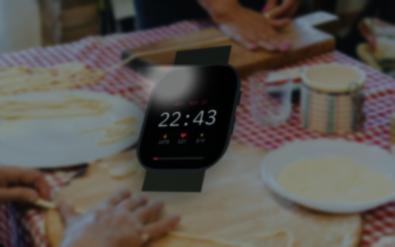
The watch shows 22.43
